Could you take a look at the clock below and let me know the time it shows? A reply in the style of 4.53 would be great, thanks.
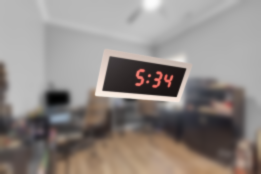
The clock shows 5.34
